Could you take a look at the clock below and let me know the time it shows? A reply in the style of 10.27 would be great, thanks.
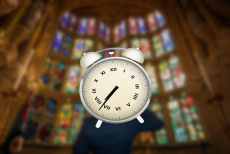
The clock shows 7.37
